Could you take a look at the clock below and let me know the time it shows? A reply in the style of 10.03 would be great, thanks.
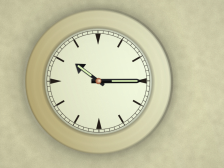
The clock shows 10.15
